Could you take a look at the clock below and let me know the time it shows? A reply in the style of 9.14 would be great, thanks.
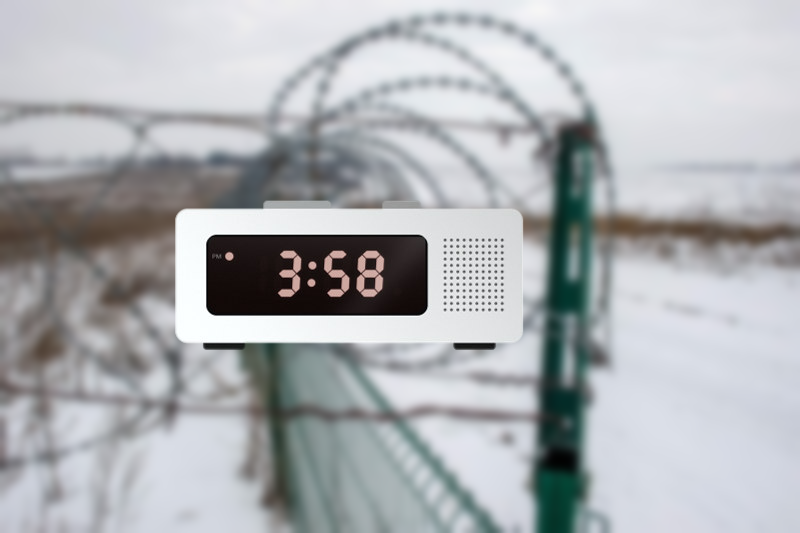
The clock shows 3.58
